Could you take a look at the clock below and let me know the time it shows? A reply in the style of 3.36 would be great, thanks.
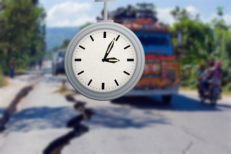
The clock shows 3.04
